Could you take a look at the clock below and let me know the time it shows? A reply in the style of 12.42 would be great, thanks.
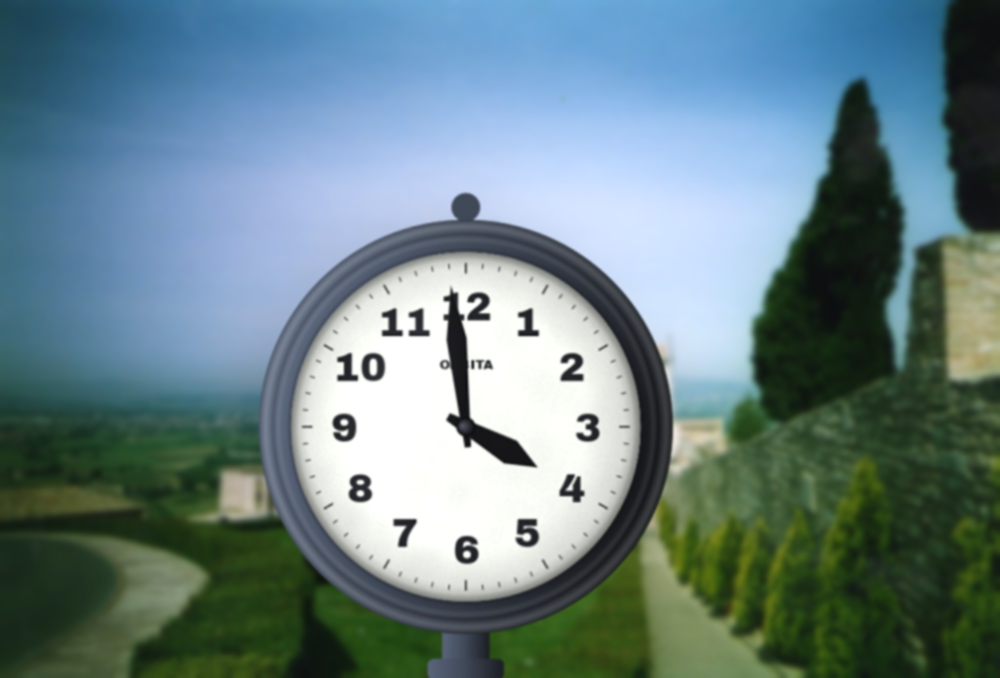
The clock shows 3.59
